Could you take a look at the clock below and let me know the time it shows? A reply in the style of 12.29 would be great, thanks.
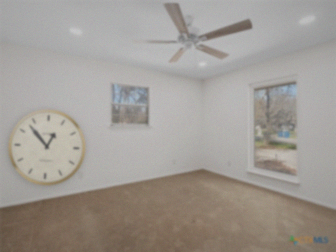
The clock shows 12.53
